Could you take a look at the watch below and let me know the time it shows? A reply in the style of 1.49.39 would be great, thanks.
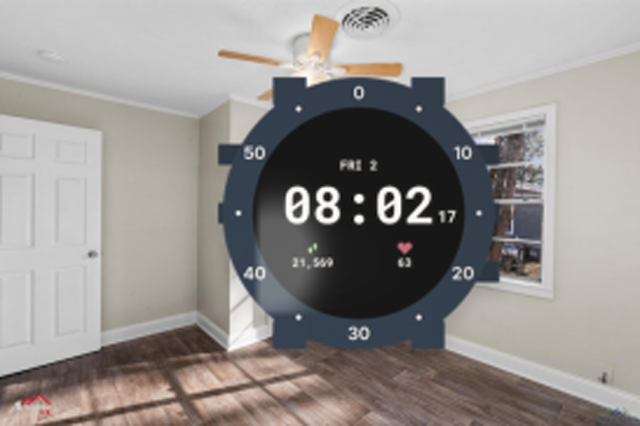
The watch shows 8.02.17
